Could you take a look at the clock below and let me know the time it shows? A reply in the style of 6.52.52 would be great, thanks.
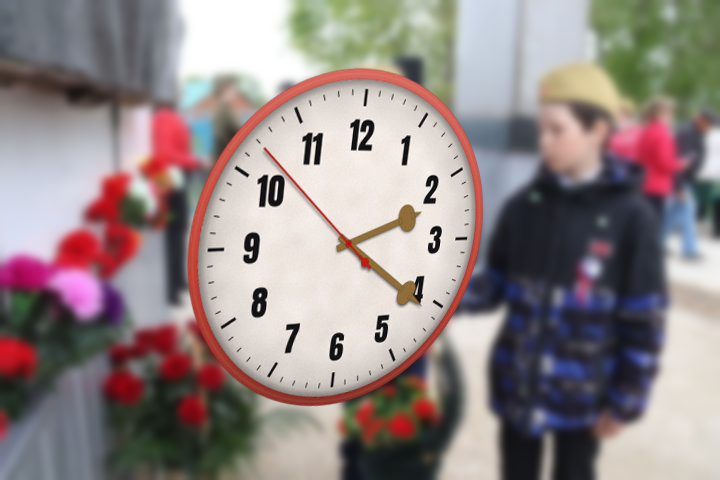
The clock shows 2.20.52
